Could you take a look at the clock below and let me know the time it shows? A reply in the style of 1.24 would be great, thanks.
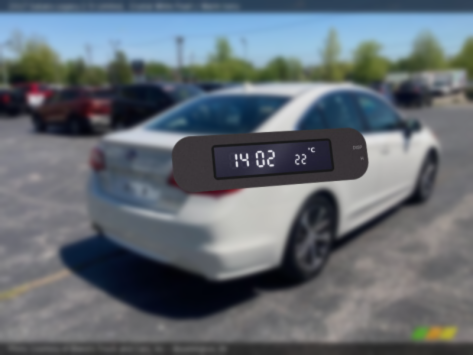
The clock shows 14.02
